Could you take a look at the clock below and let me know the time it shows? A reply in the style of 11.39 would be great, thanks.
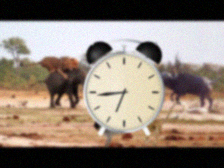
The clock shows 6.44
